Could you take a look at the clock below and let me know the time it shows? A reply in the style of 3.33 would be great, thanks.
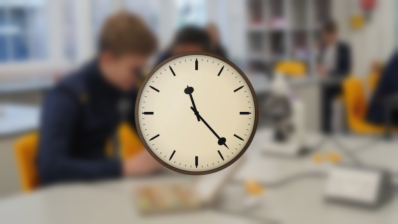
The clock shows 11.23
